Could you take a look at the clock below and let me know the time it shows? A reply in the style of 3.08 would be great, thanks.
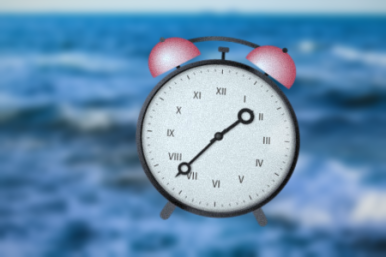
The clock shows 1.37
